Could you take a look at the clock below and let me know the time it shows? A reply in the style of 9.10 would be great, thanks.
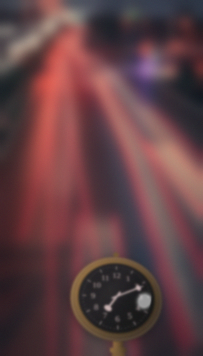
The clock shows 7.11
